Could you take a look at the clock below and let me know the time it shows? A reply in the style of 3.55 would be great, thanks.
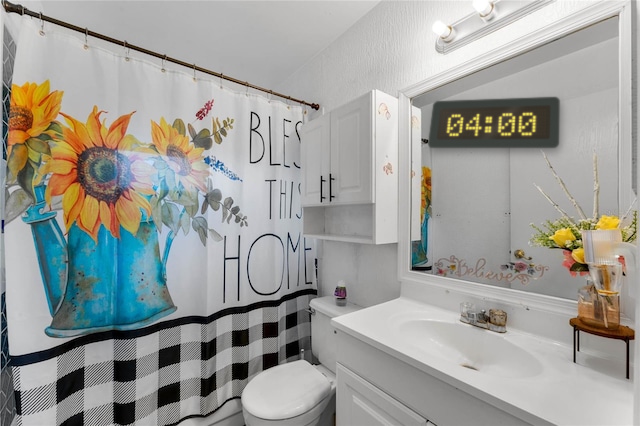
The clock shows 4.00
